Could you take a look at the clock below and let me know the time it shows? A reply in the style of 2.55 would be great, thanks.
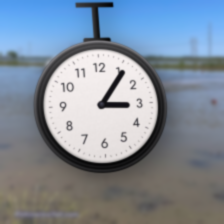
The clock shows 3.06
